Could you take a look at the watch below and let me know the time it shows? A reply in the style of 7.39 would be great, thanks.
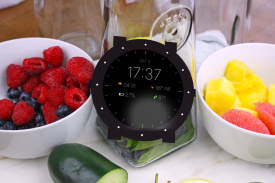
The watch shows 17.37
